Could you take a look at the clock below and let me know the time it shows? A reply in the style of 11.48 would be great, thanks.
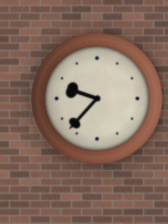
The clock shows 9.37
